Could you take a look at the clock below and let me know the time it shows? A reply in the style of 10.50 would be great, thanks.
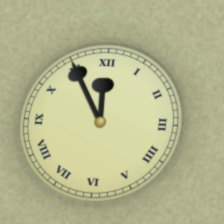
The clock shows 11.55
